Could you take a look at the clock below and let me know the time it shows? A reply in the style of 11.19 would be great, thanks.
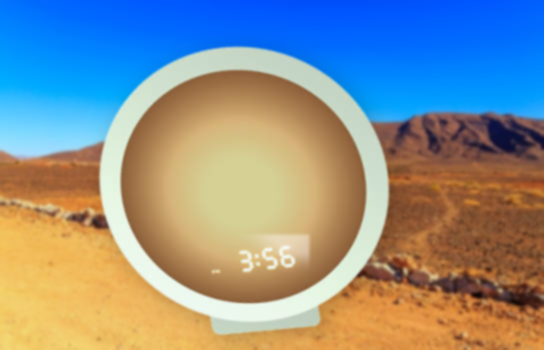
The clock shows 3.56
